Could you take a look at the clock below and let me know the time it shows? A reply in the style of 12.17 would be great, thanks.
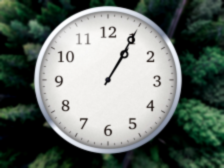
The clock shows 1.05
